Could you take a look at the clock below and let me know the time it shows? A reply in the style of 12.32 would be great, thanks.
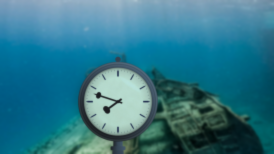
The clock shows 7.48
